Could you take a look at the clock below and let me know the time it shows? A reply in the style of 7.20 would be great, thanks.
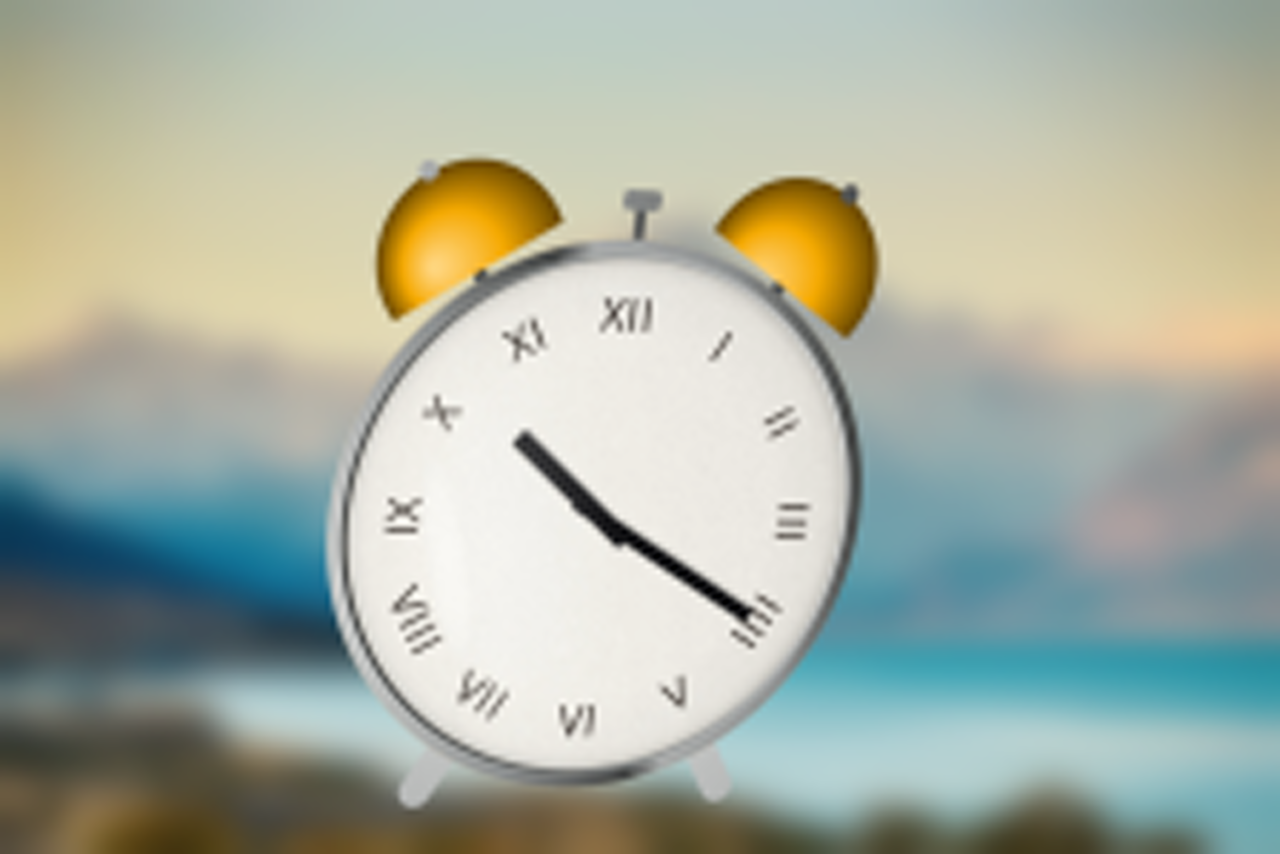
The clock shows 10.20
